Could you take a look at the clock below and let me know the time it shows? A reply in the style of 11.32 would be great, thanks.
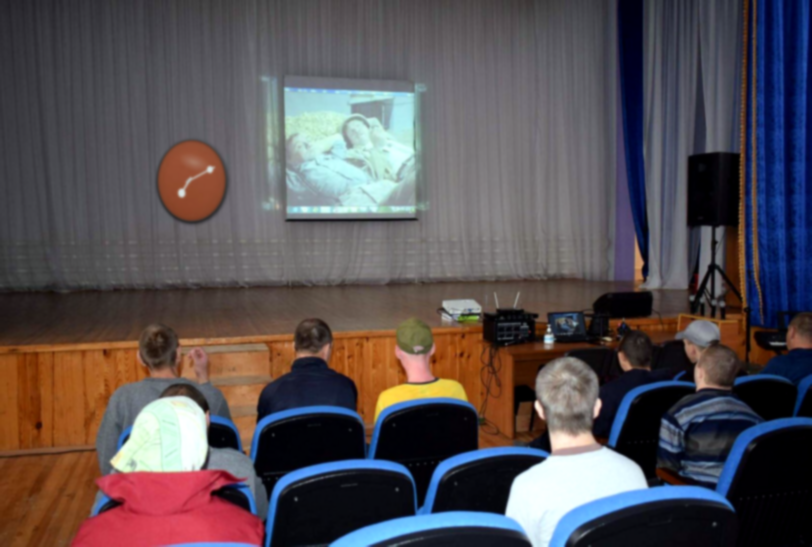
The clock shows 7.11
